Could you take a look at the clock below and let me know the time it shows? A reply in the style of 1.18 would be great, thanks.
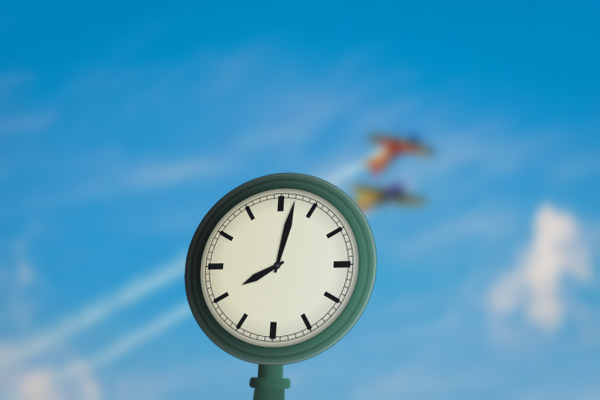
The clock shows 8.02
